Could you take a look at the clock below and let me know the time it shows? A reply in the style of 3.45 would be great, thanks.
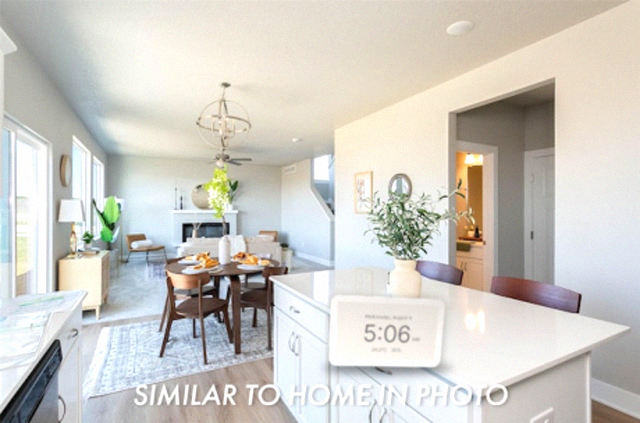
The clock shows 5.06
